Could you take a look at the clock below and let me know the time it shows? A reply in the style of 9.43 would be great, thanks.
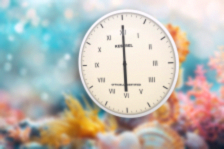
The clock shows 6.00
